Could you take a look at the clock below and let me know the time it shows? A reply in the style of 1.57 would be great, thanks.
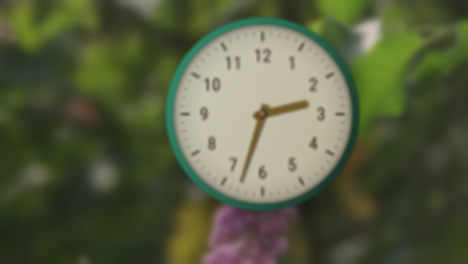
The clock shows 2.33
